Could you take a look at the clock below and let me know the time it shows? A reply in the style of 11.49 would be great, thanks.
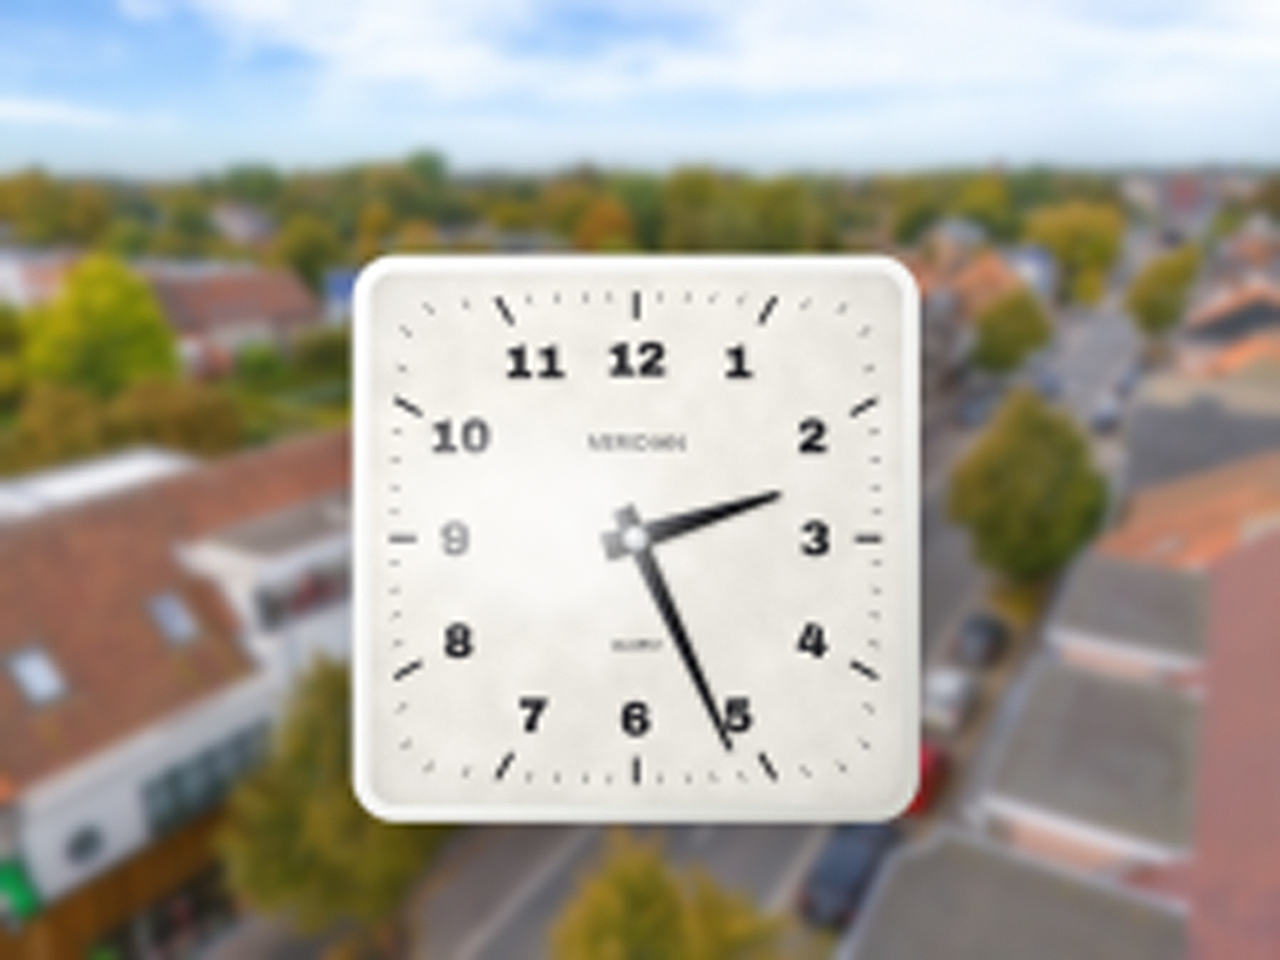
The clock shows 2.26
